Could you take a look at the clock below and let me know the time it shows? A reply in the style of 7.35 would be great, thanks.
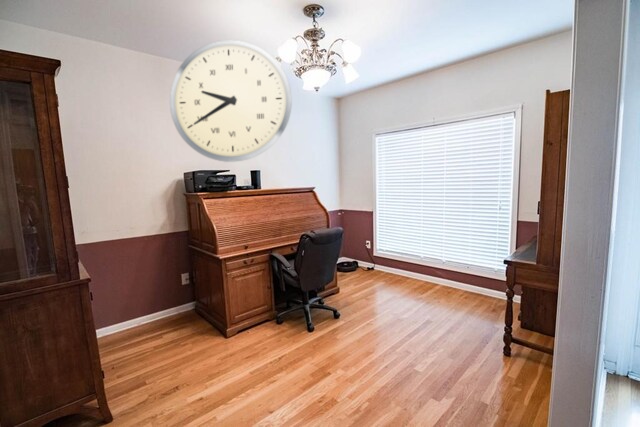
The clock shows 9.40
